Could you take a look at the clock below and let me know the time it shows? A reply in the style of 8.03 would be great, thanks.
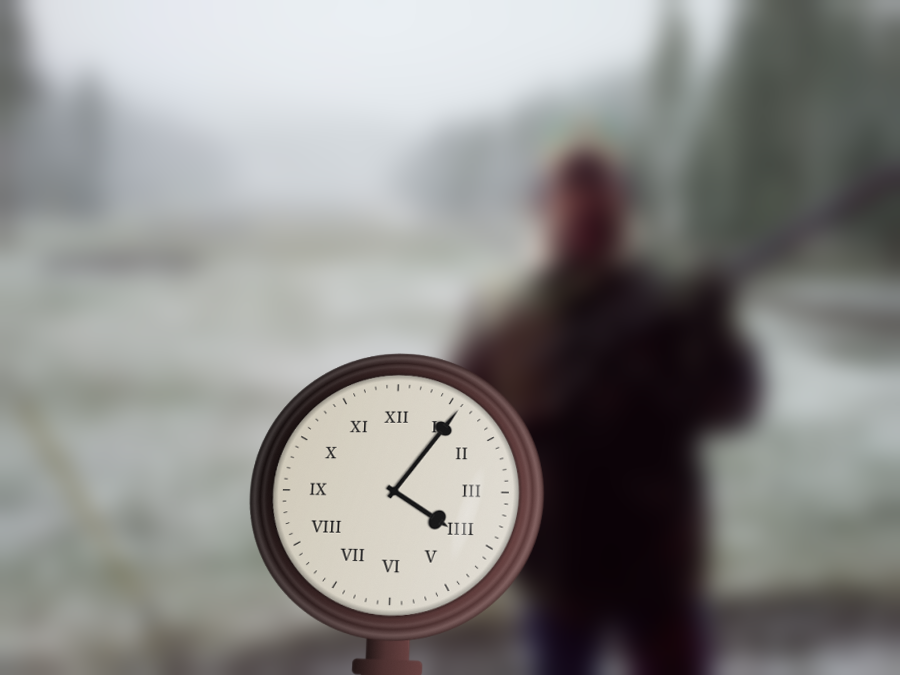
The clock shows 4.06
